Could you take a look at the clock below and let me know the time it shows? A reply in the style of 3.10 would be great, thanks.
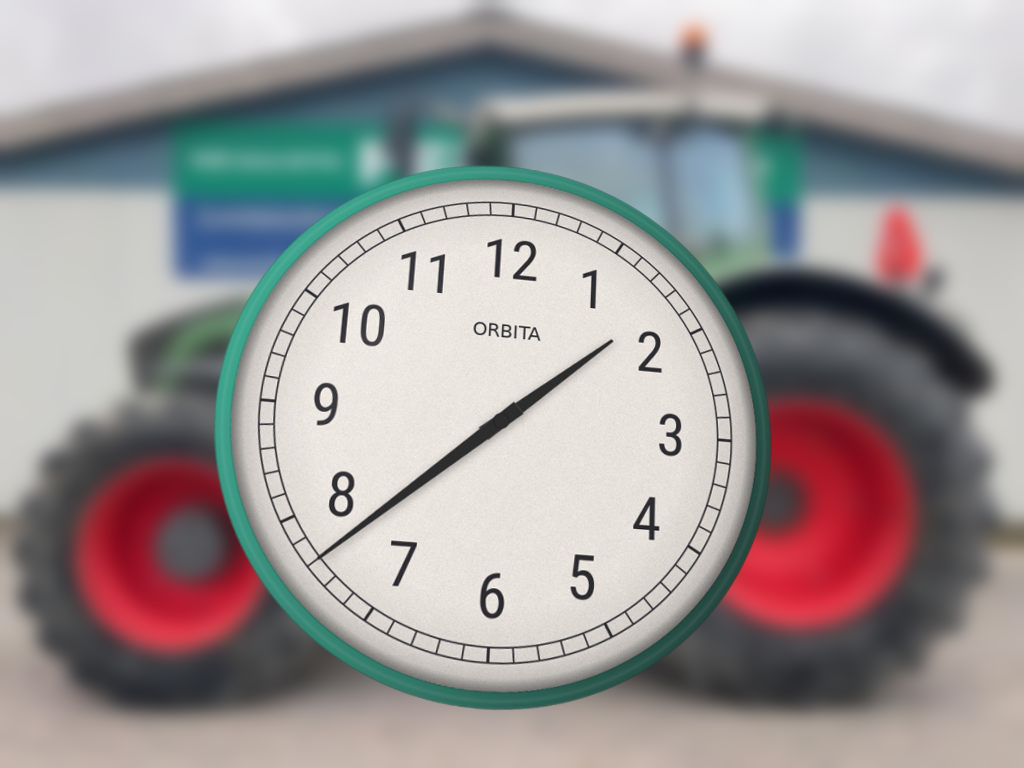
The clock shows 1.38
